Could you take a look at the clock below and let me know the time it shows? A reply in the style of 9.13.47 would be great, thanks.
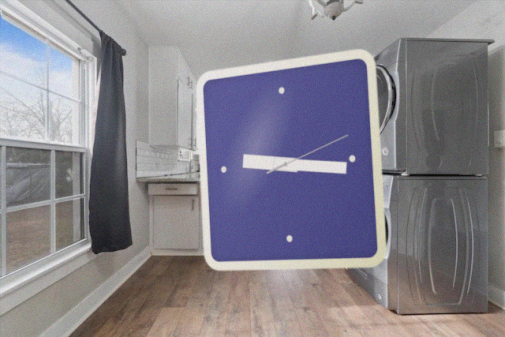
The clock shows 9.16.12
